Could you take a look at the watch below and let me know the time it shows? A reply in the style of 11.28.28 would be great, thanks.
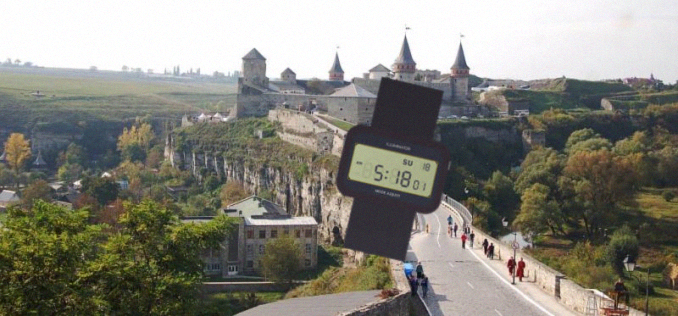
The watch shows 5.18.01
